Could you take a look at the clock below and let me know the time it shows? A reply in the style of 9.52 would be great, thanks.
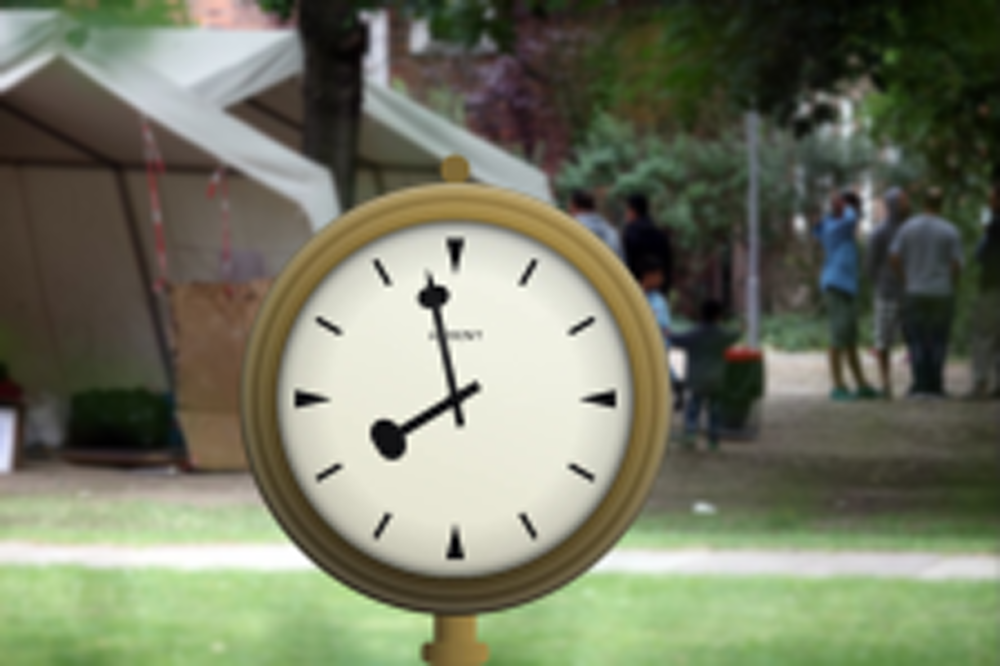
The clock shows 7.58
